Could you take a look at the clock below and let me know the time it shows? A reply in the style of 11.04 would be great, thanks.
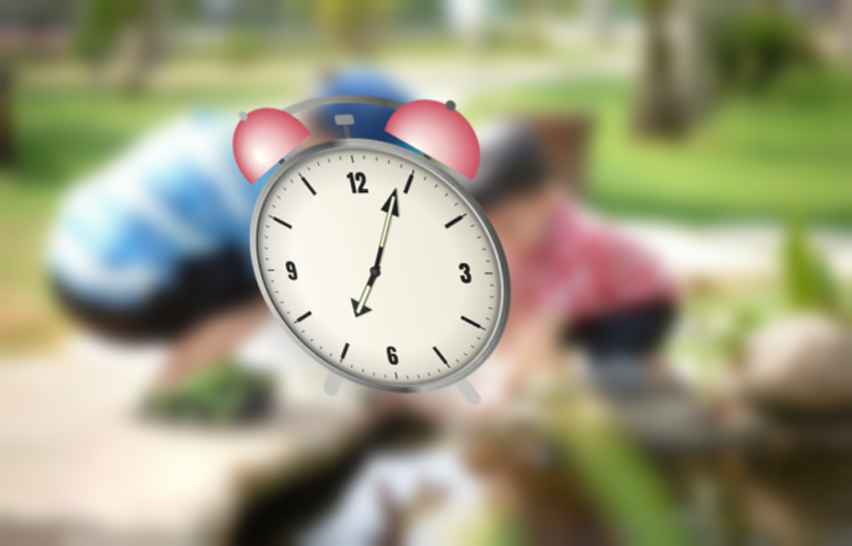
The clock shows 7.04
